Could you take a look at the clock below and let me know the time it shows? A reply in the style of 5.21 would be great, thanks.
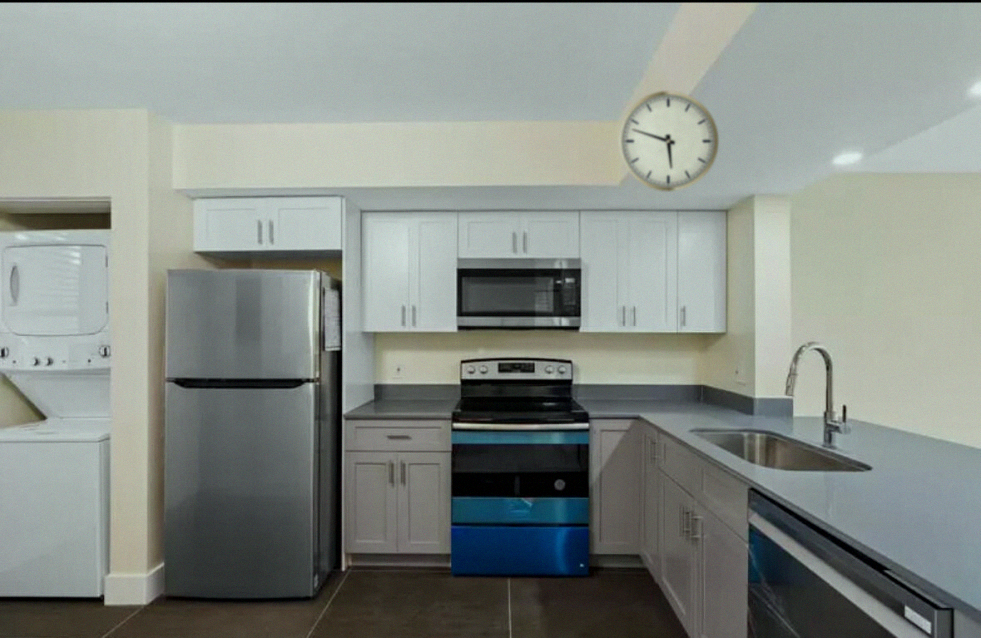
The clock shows 5.48
